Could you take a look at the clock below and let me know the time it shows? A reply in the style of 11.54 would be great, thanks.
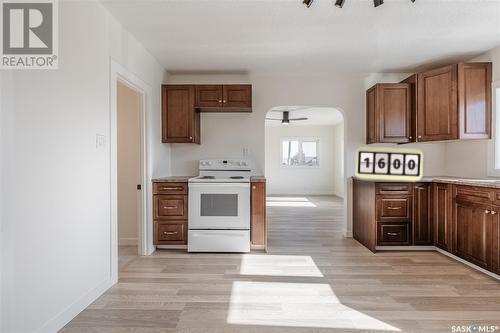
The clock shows 16.00
